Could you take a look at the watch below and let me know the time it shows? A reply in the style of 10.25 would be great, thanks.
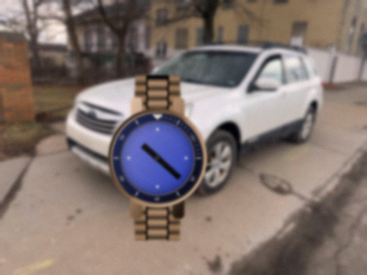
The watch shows 10.22
